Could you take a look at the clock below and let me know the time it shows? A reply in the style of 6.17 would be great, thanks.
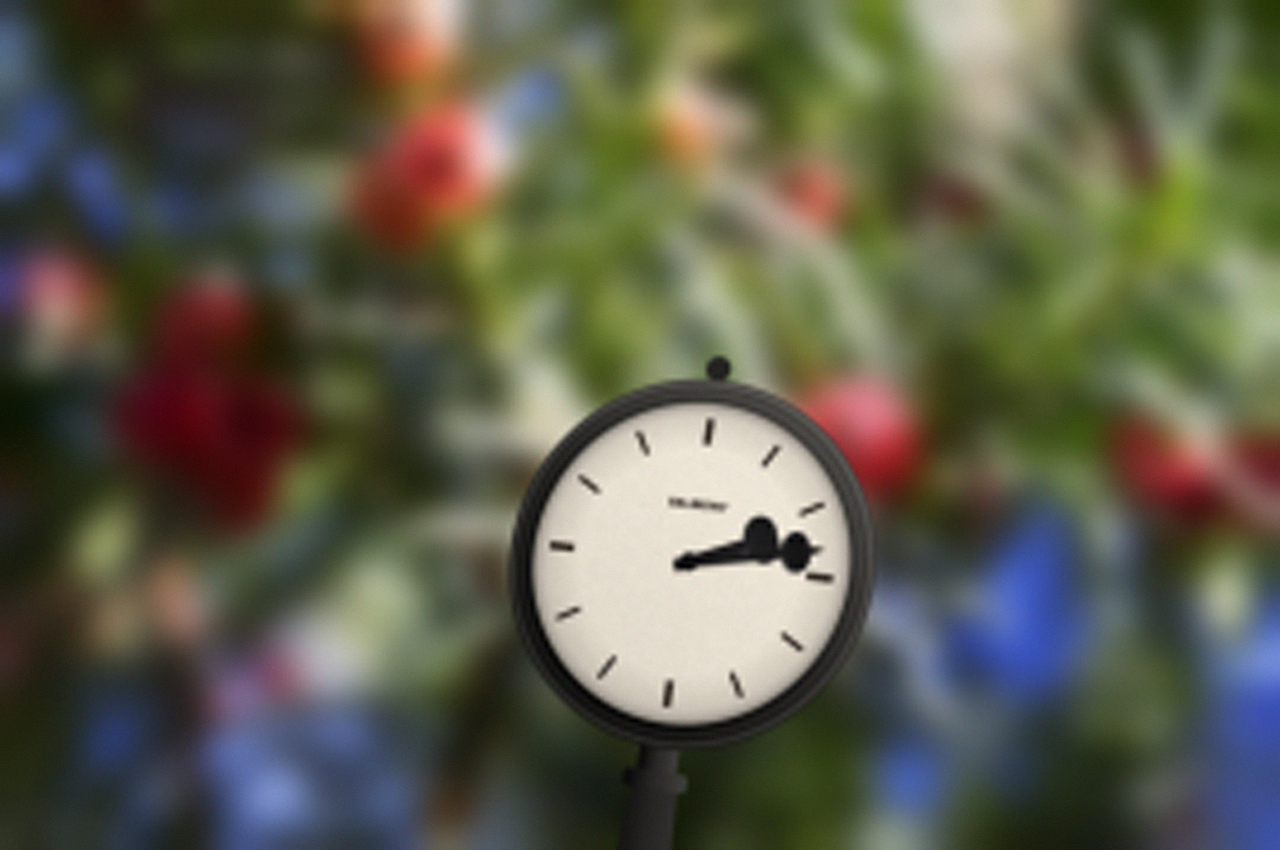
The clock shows 2.13
